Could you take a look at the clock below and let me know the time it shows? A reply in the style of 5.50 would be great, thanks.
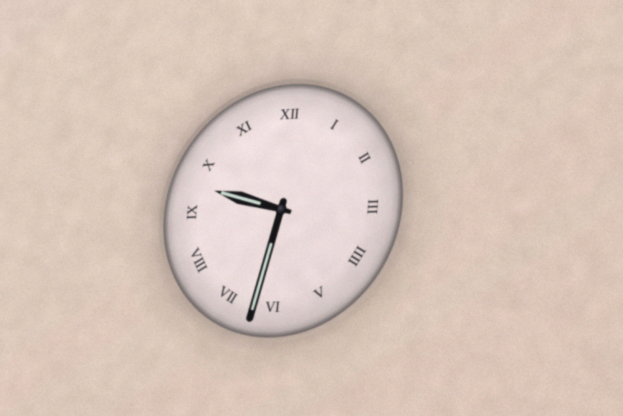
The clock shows 9.32
